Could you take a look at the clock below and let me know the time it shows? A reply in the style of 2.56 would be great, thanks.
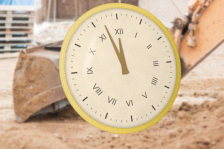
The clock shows 11.57
